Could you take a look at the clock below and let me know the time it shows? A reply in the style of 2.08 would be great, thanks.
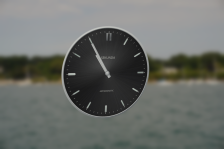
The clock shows 10.55
